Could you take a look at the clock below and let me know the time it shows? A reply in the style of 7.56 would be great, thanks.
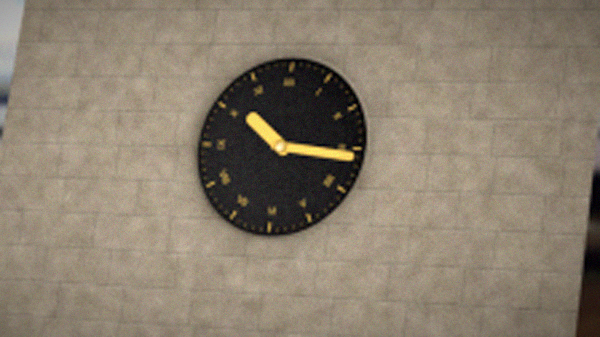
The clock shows 10.16
